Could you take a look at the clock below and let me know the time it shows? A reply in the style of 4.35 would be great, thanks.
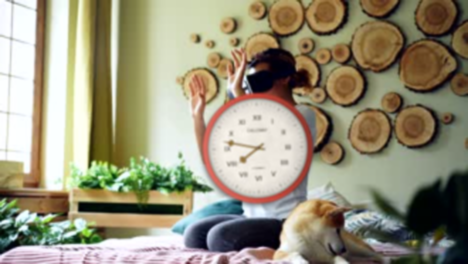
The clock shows 7.47
